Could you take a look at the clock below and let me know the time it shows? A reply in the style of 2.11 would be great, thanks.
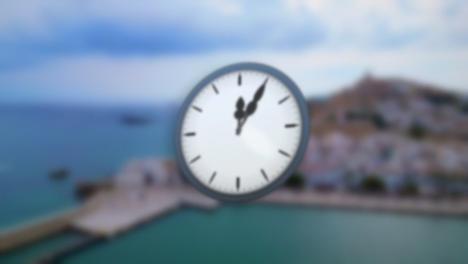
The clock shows 12.05
